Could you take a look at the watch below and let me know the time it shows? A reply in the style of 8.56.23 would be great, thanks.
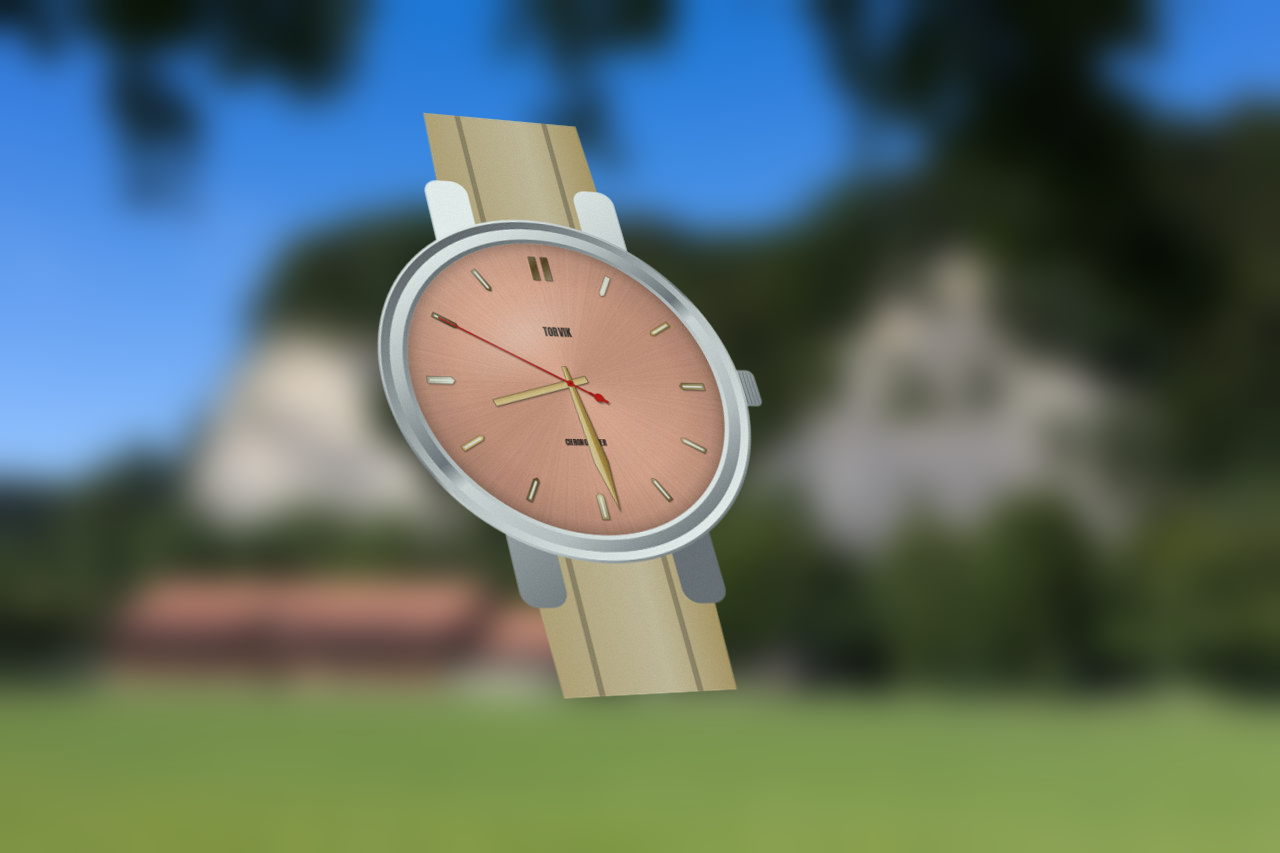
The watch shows 8.28.50
